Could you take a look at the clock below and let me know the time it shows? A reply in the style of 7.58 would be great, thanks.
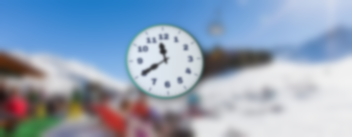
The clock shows 11.40
